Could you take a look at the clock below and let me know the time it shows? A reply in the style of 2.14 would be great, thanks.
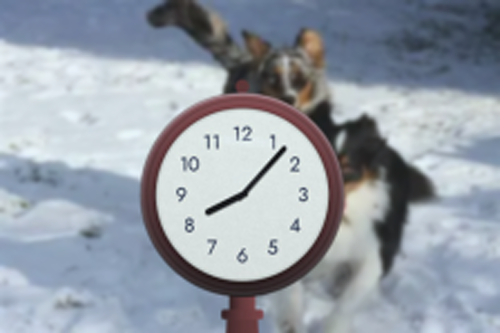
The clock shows 8.07
